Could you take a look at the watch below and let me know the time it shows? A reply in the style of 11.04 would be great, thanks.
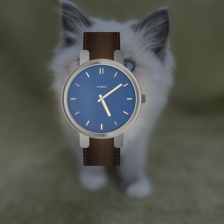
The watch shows 5.09
